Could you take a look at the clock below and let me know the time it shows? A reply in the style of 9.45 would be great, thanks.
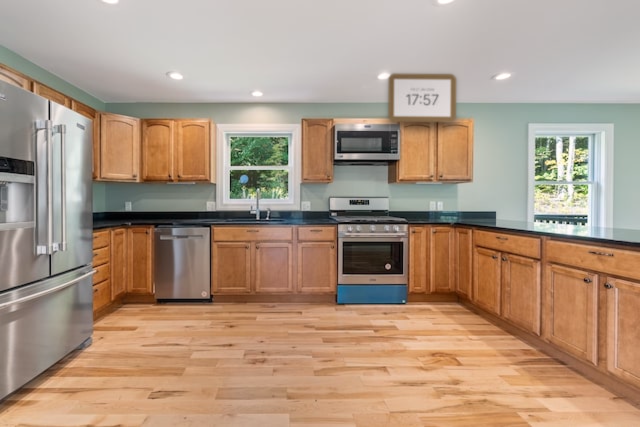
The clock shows 17.57
